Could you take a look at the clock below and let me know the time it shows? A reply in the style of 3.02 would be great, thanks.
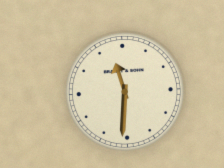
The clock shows 11.31
